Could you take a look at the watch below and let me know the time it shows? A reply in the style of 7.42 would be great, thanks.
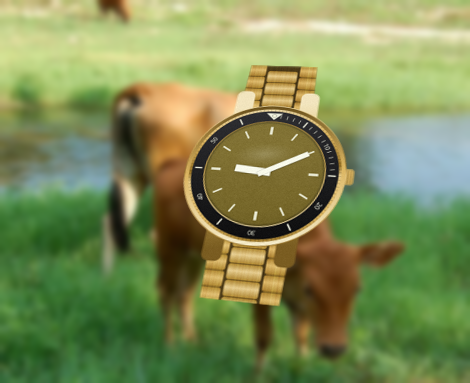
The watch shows 9.10
